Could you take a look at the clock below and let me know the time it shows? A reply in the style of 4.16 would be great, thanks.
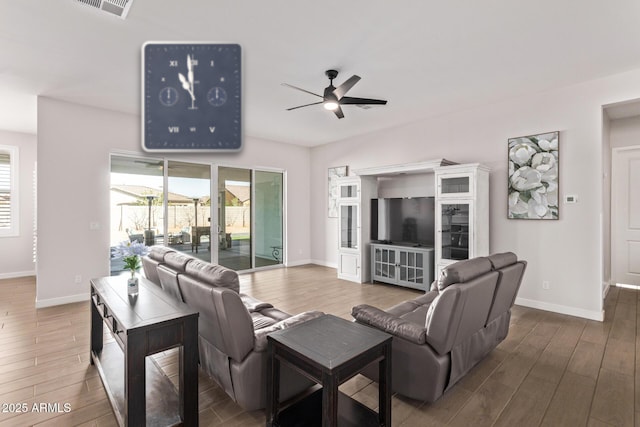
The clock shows 10.59
